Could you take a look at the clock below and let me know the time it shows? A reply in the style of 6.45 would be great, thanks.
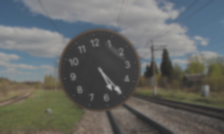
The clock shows 5.25
